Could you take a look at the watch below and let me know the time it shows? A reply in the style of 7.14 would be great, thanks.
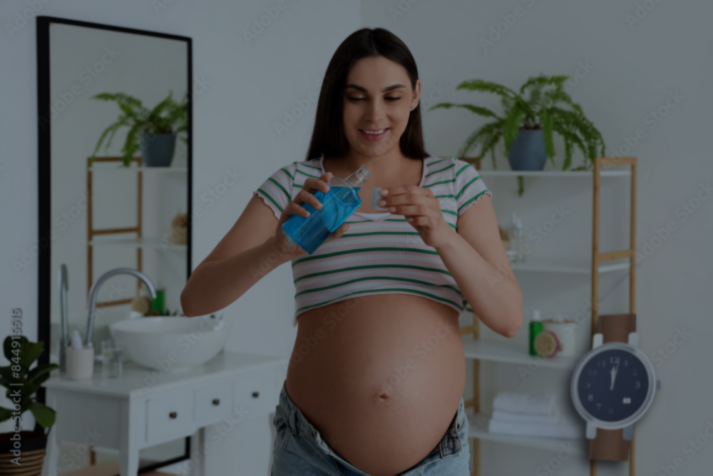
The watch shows 12.02
